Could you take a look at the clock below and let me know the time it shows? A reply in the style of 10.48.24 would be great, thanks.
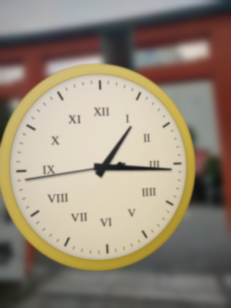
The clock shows 1.15.44
